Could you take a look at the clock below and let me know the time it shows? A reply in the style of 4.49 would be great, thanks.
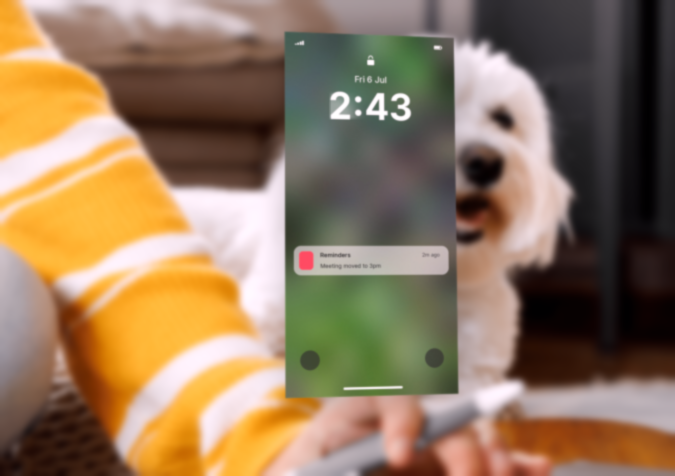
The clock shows 2.43
